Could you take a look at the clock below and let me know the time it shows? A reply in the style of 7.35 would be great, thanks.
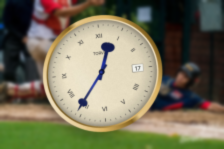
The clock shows 12.36
